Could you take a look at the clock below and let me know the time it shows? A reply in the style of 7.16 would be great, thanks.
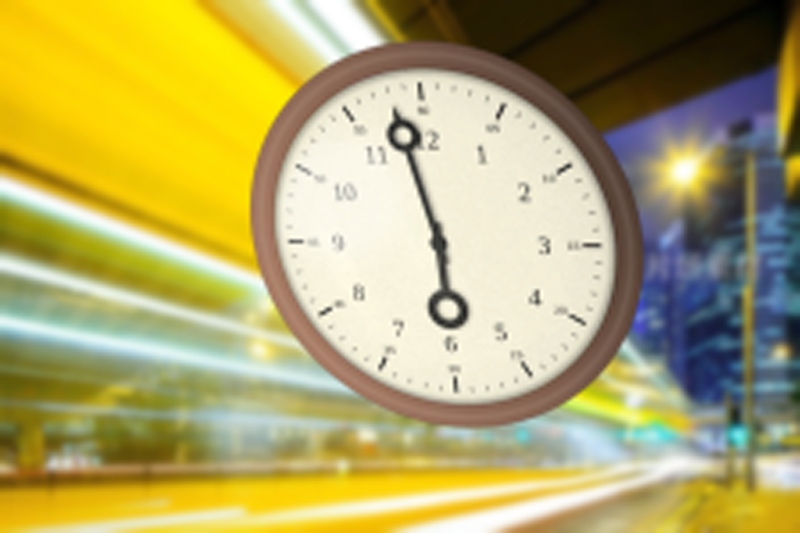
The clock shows 5.58
